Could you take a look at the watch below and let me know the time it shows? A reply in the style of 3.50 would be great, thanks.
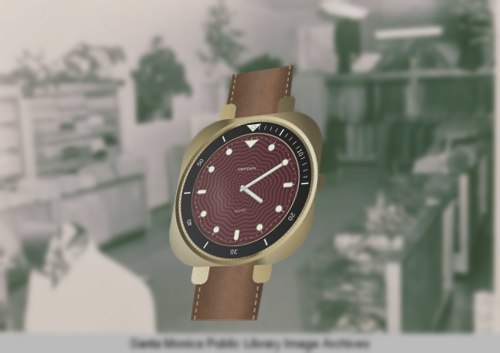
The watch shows 4.10
